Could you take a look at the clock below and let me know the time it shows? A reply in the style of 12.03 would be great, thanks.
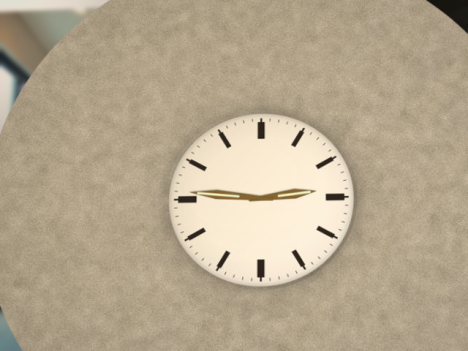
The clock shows 2.46
